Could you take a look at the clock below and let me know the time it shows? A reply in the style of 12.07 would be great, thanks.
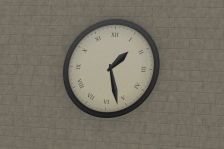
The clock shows 1.27
